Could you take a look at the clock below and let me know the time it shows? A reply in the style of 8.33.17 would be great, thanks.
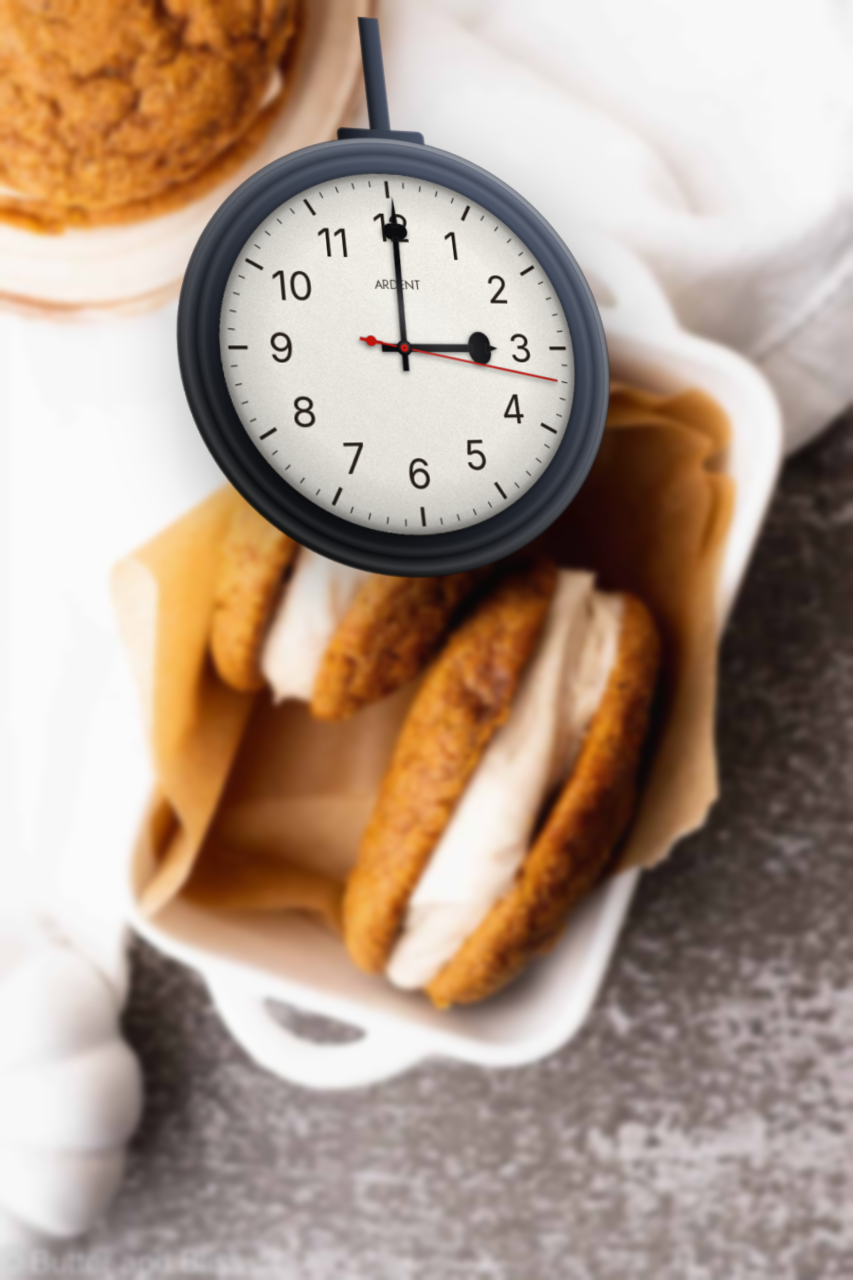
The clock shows 3.00.17
